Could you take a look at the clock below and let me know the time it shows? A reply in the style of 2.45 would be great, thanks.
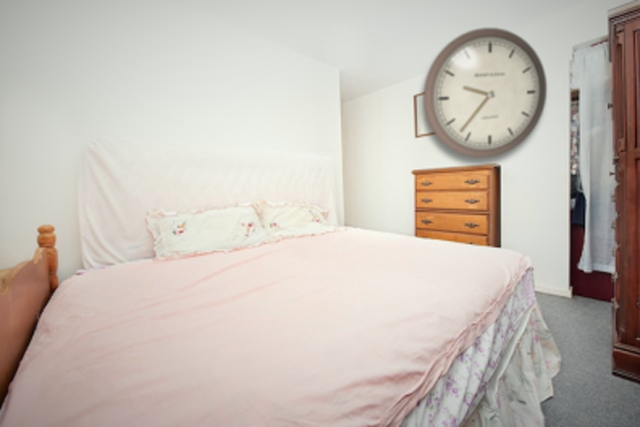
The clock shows 9.37
